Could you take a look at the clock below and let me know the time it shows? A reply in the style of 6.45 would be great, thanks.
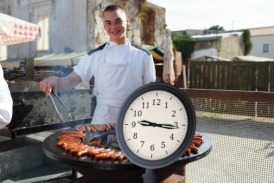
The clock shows 9.16
